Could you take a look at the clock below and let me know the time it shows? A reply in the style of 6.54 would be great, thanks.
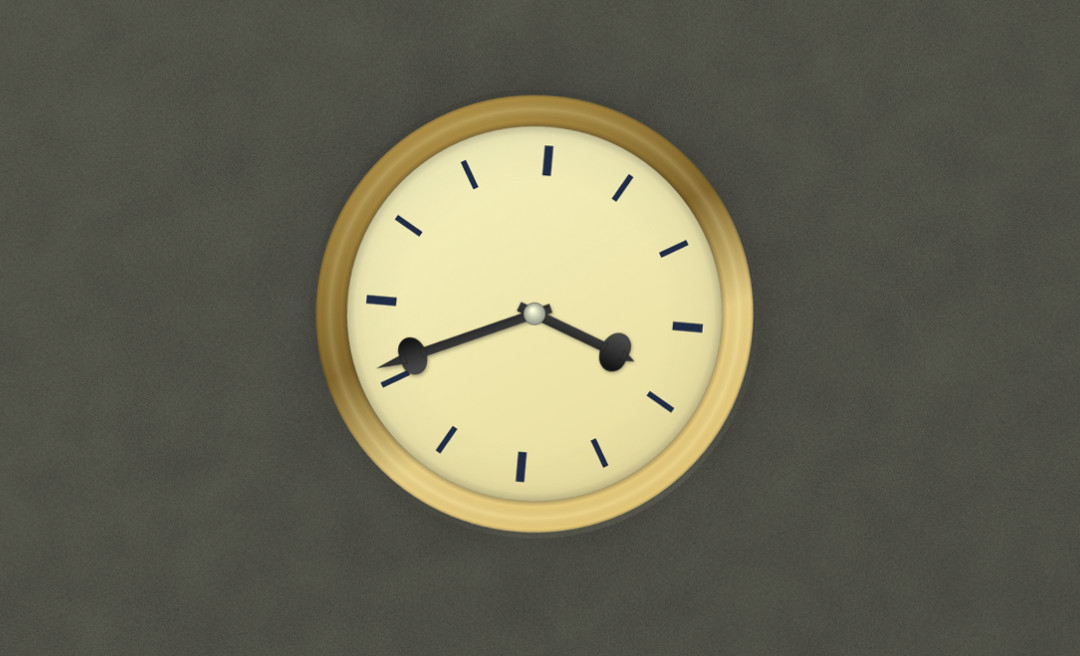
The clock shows 3.41
